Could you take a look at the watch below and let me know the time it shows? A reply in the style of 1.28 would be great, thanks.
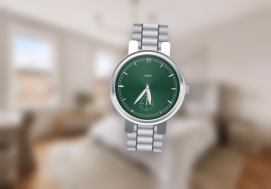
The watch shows 5.36
